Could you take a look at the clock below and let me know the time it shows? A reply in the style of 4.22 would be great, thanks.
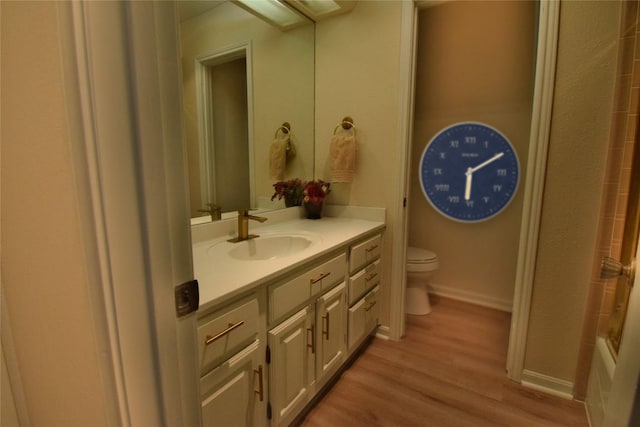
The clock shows 6.10
